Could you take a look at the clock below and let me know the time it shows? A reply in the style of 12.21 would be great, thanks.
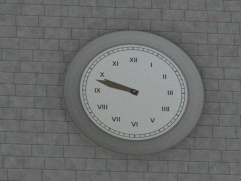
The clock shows 9.48
